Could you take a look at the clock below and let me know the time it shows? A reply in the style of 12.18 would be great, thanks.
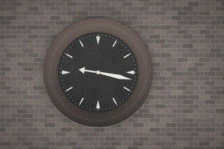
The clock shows 9.17
